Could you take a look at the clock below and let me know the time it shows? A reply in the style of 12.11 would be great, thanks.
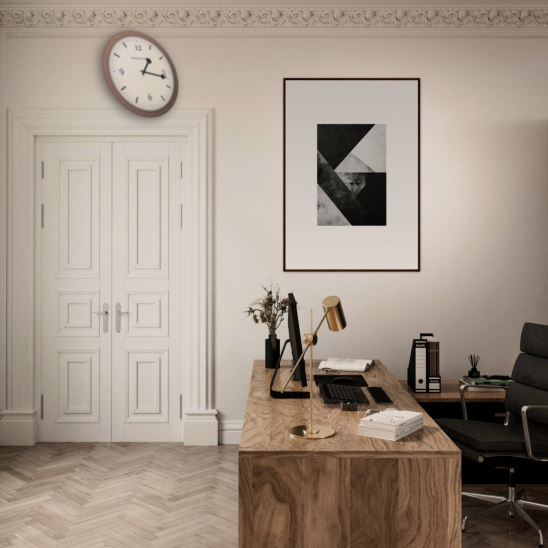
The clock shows 1.17
